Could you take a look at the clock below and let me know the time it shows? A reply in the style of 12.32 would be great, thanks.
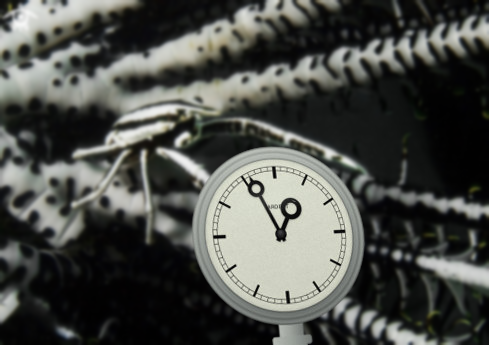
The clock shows 12.56
